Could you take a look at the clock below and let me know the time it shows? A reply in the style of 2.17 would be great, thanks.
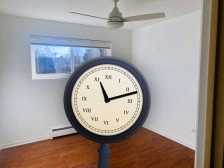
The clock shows 11.12
